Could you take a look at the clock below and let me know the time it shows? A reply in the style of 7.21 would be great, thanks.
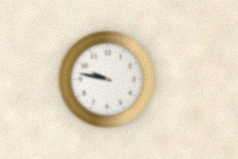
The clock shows 9.47
